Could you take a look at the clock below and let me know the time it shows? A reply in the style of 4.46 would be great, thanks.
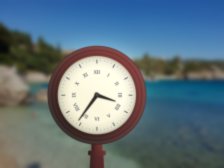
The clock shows 3.36
